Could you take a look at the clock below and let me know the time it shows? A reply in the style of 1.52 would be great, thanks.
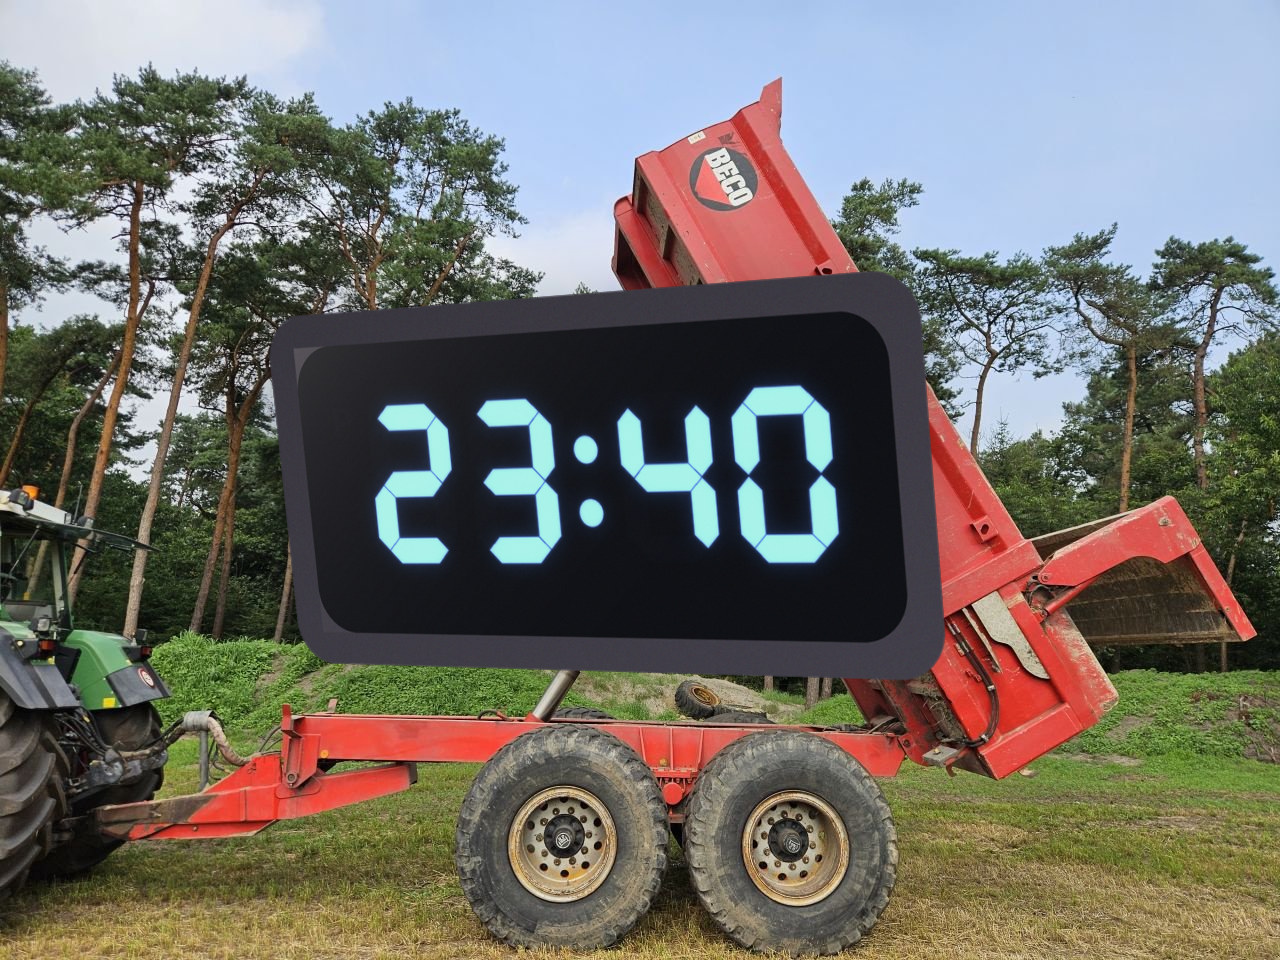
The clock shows 23.40
